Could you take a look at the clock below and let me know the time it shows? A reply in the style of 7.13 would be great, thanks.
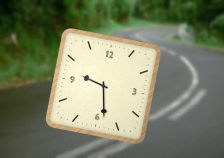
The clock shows 9.28
